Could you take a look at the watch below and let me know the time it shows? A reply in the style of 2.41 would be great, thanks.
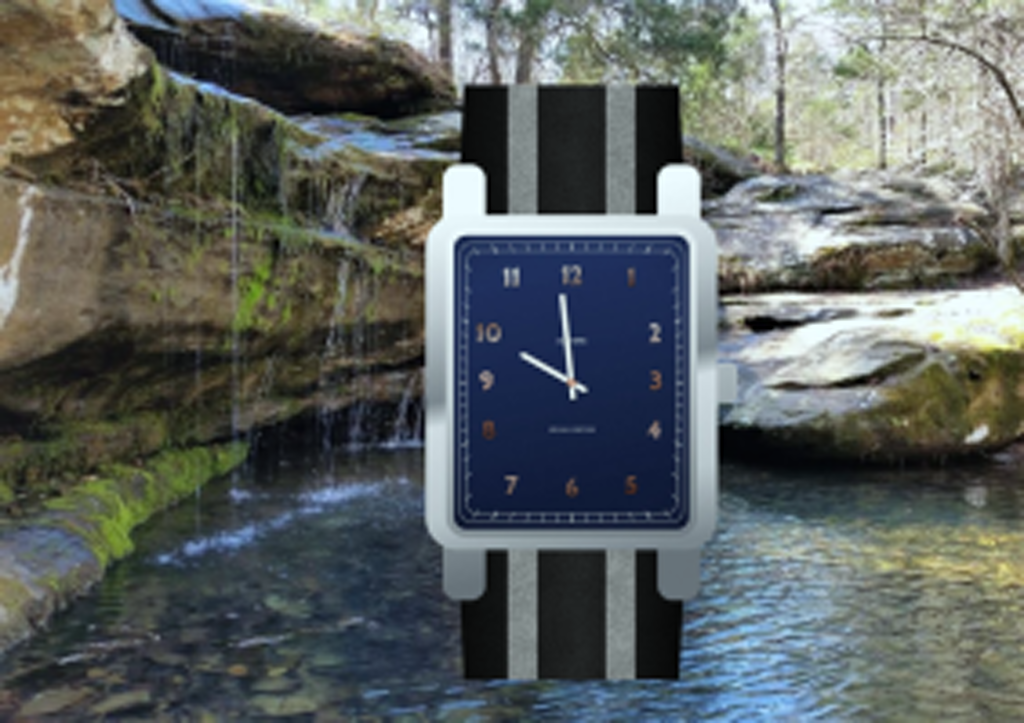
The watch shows 9.59
